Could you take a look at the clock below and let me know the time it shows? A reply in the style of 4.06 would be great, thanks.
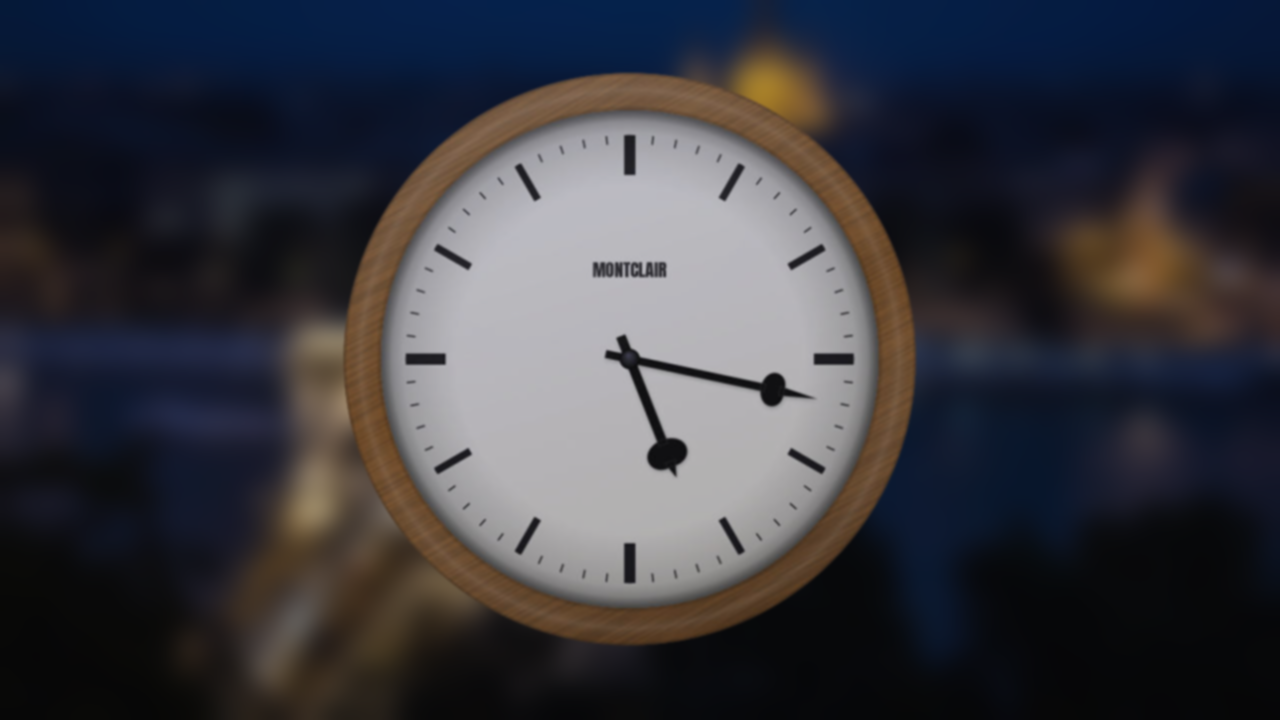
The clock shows 5.17
